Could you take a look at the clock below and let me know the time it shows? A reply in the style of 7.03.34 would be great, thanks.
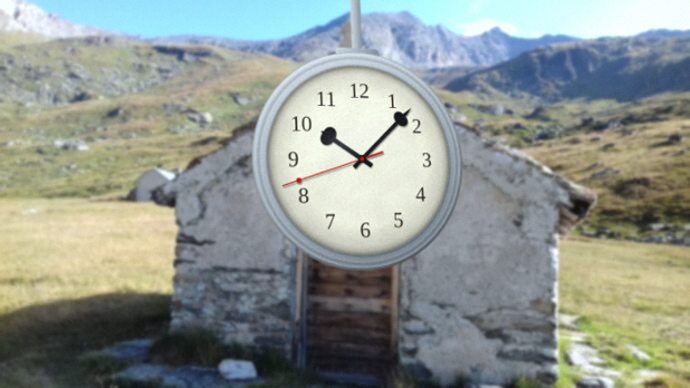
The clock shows 10.07.42
